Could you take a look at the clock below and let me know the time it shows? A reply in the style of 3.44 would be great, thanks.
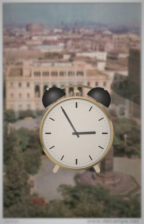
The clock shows 2.55
